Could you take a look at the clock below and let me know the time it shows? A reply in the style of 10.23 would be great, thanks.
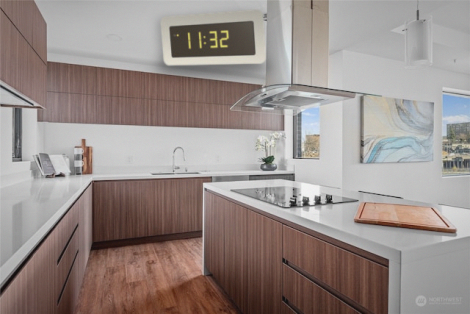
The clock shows 11.32
